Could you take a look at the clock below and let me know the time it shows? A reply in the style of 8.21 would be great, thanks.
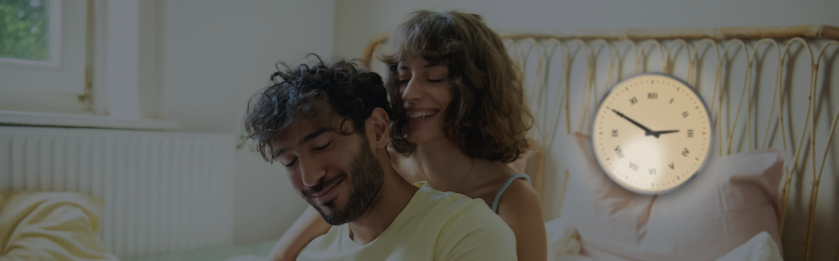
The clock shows 2.50
